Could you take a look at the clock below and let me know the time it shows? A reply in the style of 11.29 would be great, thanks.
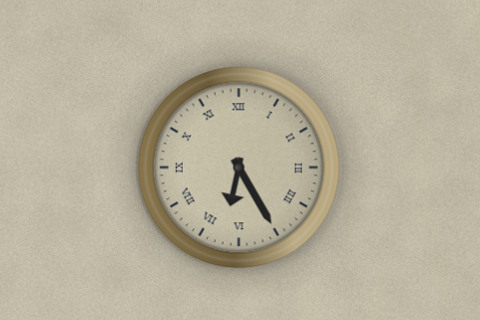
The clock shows 6.25
